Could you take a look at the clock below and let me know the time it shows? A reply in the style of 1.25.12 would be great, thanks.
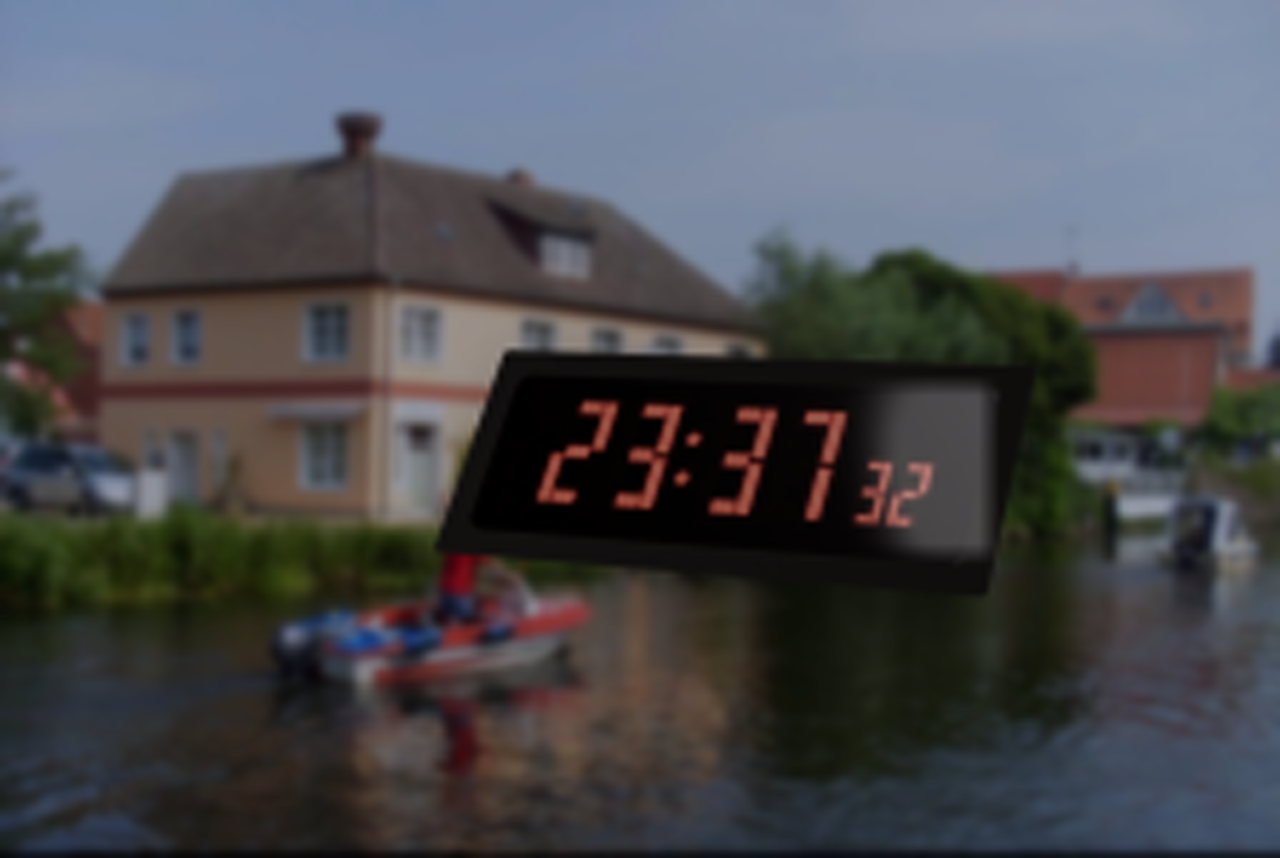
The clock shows 23.37.32
